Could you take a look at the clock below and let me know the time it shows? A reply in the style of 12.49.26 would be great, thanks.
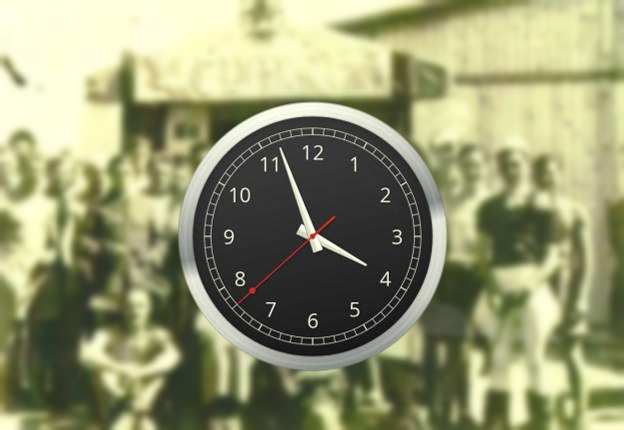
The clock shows 3.56.38
